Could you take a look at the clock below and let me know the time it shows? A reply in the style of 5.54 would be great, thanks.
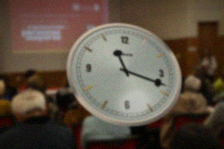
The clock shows 11.18
